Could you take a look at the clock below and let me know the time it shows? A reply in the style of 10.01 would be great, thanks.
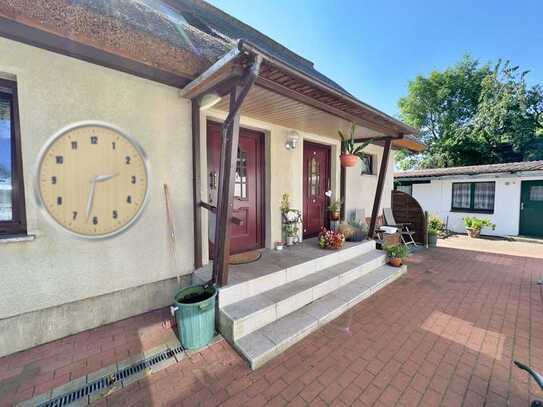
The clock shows 2.32
